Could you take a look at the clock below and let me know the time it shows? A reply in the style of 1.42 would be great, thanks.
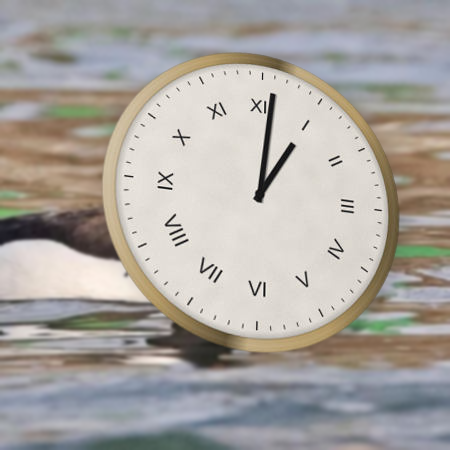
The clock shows 1.01
